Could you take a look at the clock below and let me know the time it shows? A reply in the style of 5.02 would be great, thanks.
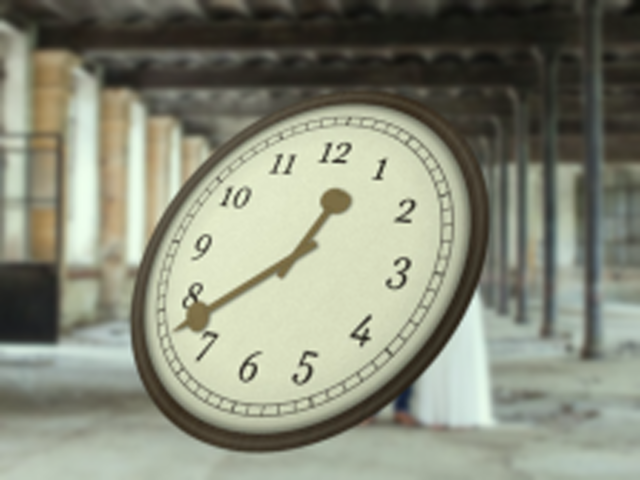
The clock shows 12.38
